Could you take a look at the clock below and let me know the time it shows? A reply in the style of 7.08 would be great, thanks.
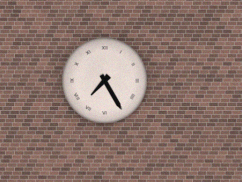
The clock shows 7.25
